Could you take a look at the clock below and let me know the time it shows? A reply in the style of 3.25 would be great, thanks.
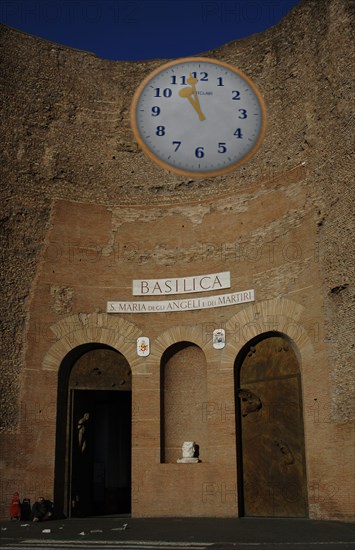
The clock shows 10.58
